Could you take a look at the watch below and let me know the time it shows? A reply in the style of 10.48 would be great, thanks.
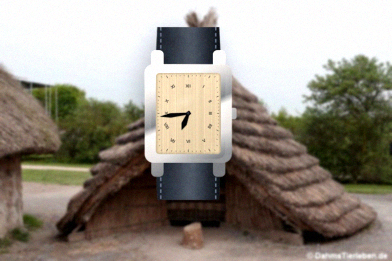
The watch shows 6.44
